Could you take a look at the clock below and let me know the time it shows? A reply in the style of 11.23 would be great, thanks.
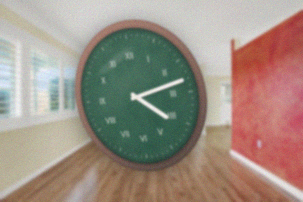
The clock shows 4.13
